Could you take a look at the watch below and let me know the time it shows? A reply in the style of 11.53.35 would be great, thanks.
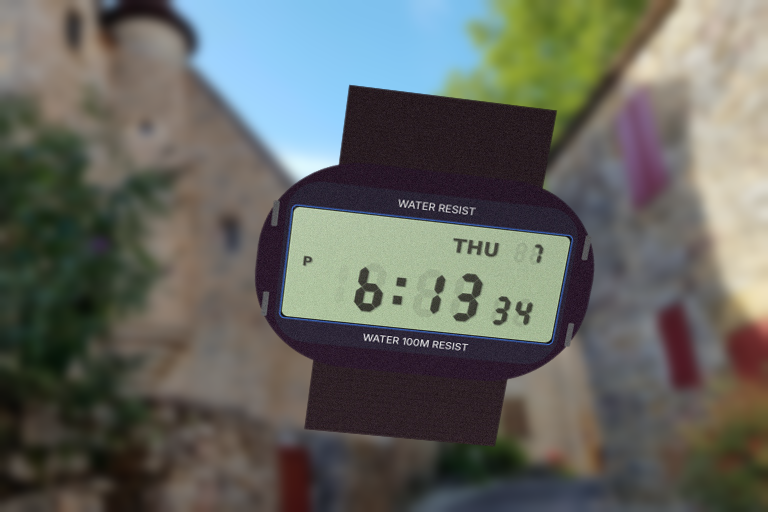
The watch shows 6.13.34
